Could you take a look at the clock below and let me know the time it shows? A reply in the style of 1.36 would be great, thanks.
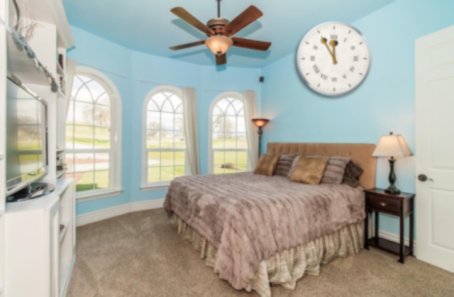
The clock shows 11.55
